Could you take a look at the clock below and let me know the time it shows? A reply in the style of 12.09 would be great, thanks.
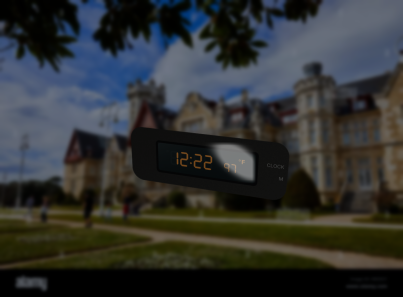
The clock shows 12.22
